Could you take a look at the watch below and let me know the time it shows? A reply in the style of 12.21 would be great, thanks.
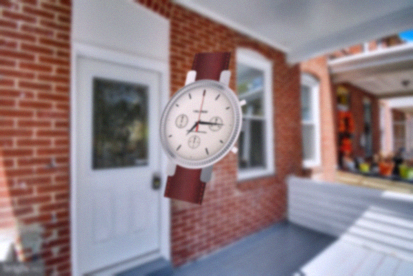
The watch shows 7.15
